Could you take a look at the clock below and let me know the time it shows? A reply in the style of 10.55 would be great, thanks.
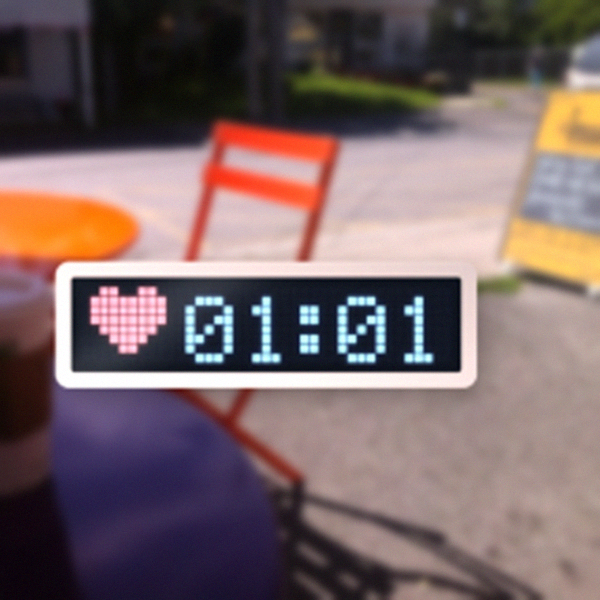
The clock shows 1.01
